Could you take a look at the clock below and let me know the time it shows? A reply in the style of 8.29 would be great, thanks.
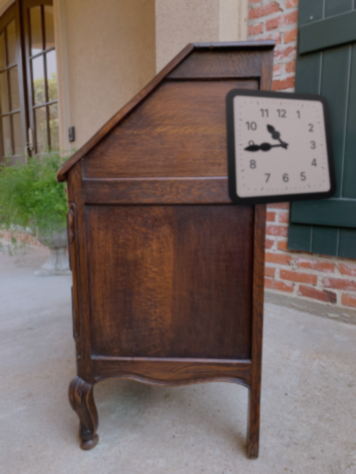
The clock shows 10.44
